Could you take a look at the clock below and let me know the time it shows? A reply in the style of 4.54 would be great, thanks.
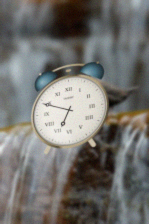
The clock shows 6.49
